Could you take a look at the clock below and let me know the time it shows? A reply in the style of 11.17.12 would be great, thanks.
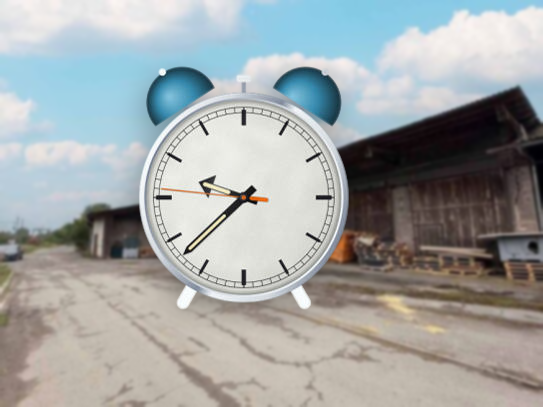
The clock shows 9.37.46
